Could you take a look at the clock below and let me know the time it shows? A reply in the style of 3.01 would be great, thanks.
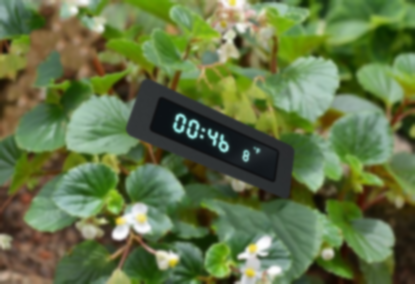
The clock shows 0.46
